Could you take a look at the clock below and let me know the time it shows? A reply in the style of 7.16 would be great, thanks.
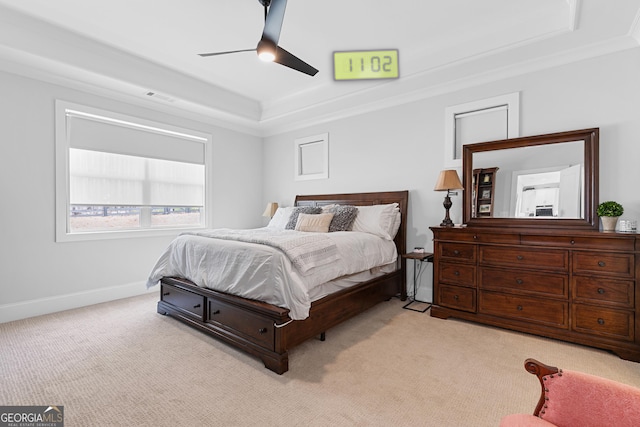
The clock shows 11.02
